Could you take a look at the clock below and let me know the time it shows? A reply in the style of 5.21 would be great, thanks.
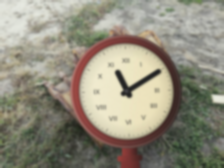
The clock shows 11.10
